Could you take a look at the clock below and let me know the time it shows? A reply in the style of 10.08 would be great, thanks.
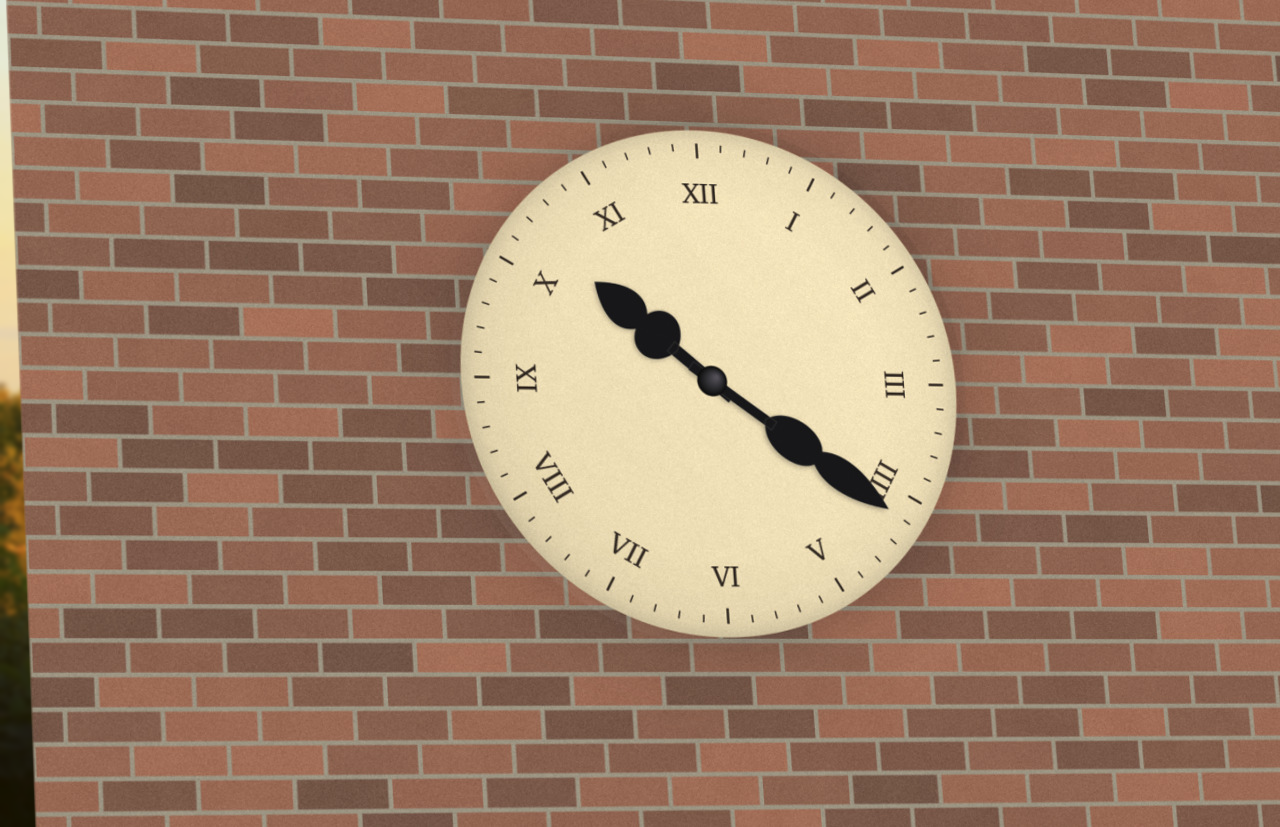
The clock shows 10.21
